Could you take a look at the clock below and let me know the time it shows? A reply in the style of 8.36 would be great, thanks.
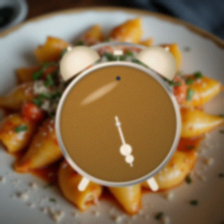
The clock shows 5.27
